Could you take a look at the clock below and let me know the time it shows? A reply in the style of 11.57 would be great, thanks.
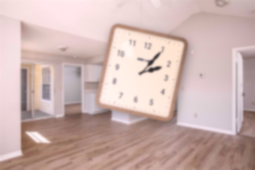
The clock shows 2.05
